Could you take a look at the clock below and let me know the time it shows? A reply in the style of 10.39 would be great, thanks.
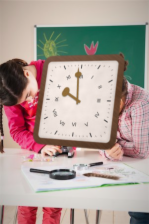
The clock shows 9.59
